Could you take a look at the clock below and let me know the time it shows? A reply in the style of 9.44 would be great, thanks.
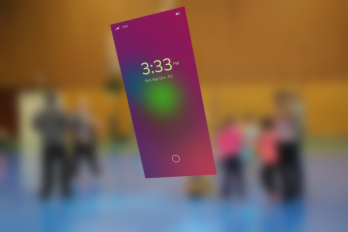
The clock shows 3.33
